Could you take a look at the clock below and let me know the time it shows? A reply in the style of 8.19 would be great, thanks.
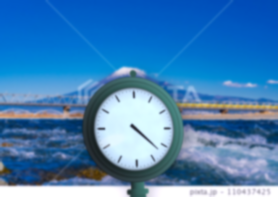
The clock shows 4.22
